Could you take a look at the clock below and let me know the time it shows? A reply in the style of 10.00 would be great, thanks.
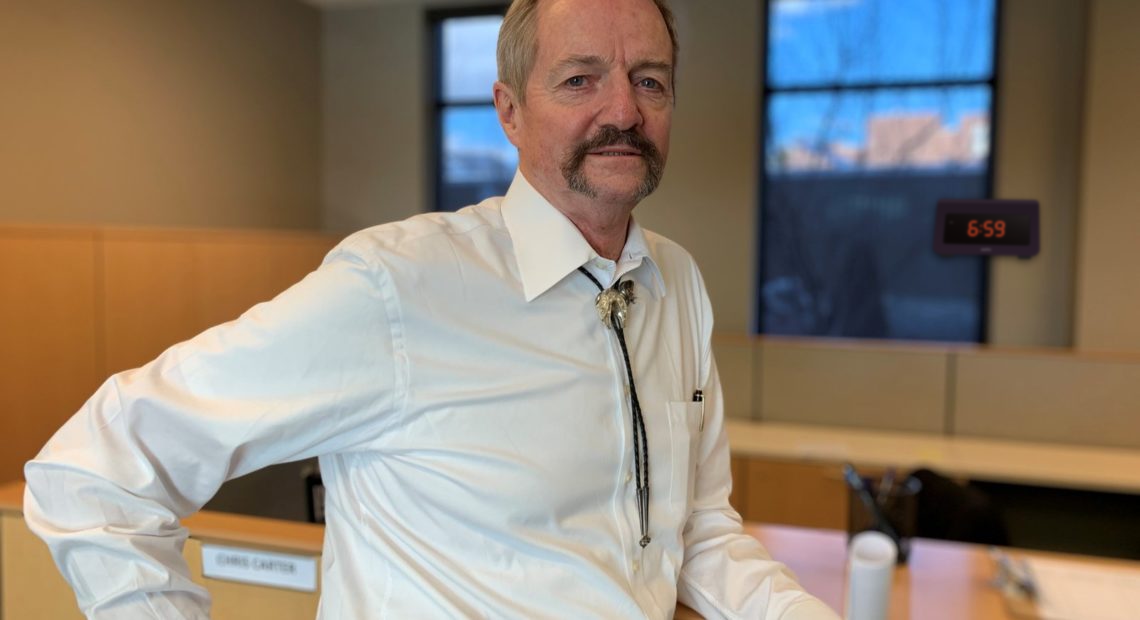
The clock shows 6.59
